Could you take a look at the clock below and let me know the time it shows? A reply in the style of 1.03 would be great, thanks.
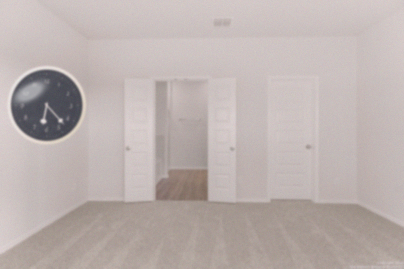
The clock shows 6.23
